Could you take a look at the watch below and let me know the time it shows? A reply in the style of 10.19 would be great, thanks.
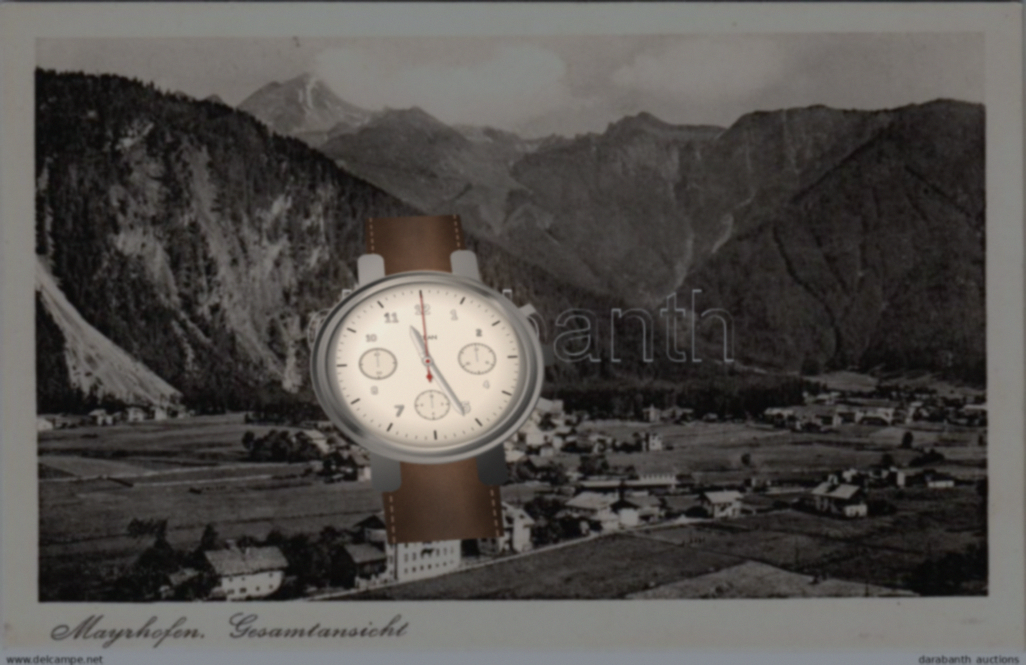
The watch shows 11.26
